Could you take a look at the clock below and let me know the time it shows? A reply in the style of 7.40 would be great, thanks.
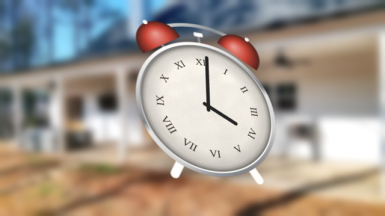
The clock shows 4.01
